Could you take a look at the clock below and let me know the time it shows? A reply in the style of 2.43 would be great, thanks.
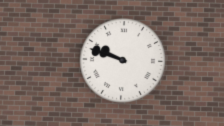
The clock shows 9.48
